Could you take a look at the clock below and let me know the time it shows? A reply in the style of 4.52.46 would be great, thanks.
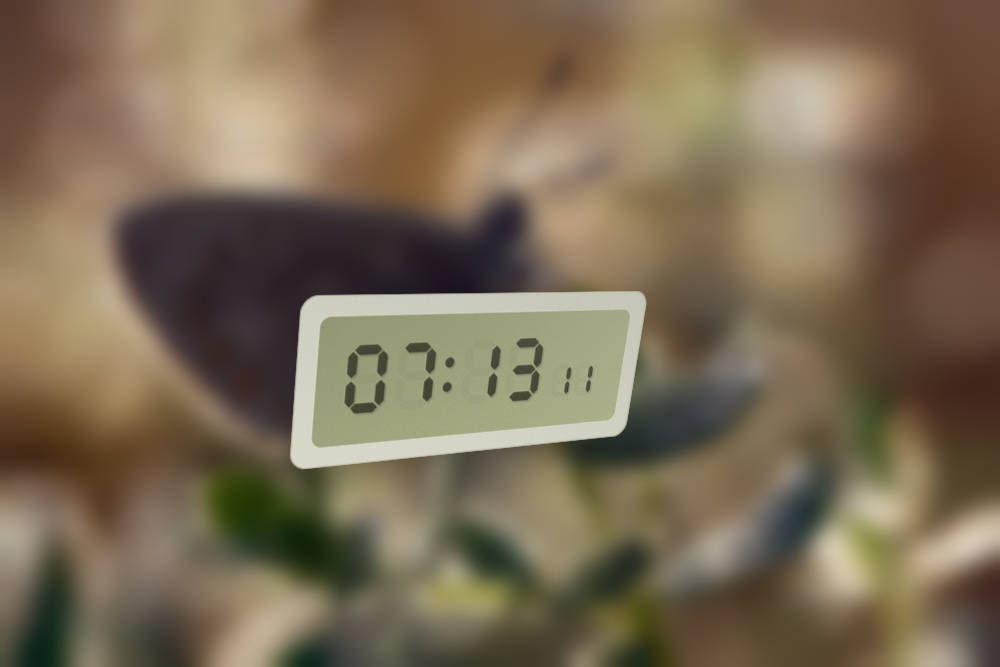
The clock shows 7.13.11
